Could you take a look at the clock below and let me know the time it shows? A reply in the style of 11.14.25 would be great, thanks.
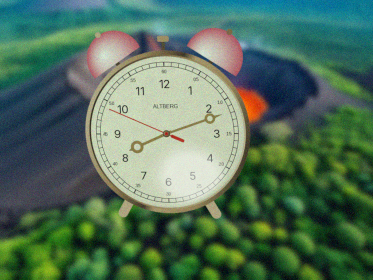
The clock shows 8.11.49
